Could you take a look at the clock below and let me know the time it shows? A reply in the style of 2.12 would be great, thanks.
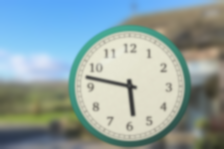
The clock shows 5.47
